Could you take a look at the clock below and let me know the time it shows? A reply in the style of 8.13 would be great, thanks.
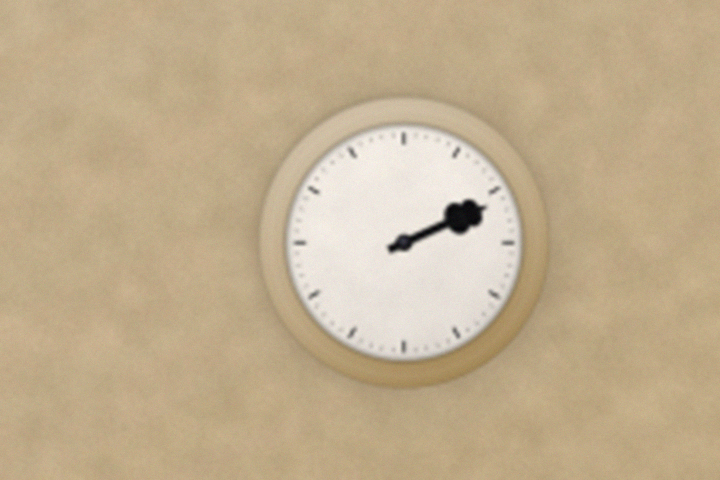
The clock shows 2.11
